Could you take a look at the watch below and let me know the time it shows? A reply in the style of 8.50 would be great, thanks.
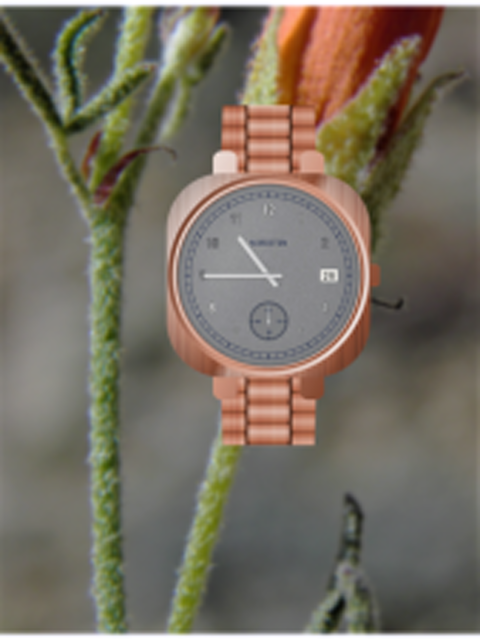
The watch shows 10.45
